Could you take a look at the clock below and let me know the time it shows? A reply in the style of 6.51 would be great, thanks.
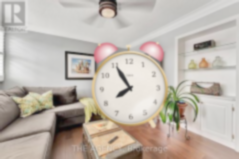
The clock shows 7.55
